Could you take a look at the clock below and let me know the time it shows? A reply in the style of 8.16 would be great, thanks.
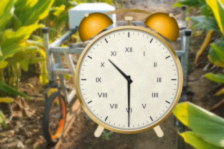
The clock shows 10.30
